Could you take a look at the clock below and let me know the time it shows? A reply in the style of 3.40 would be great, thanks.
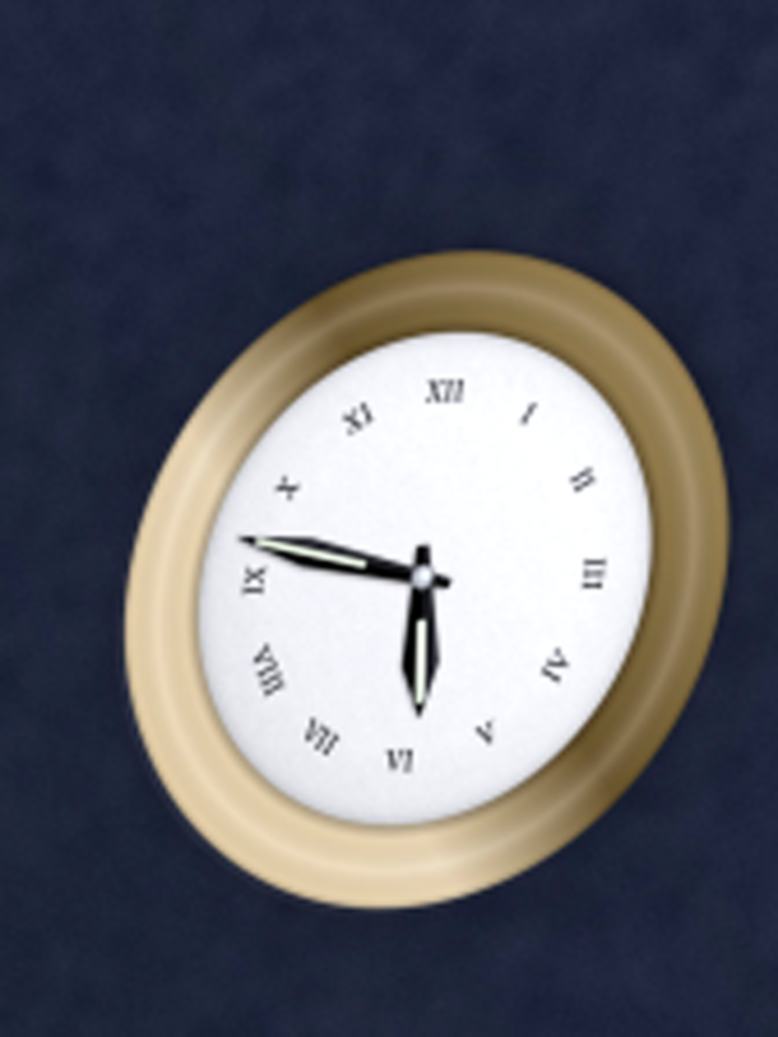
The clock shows 5.47
